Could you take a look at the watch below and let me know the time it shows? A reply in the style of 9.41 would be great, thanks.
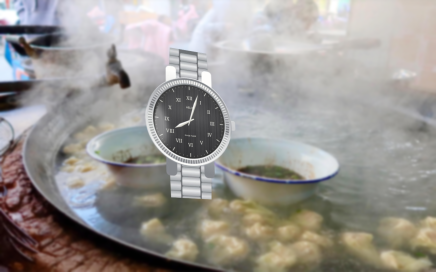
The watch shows 8.03
